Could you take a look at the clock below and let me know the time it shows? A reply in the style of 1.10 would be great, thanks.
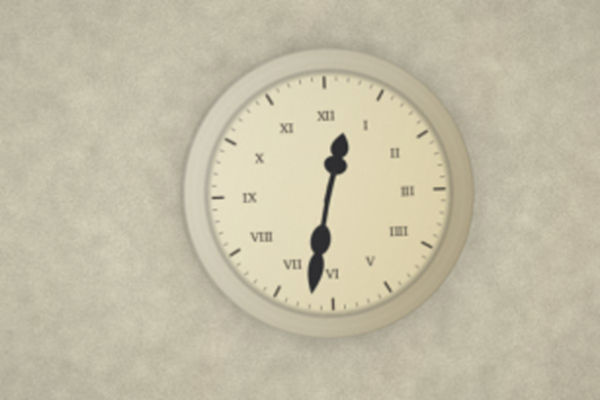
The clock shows 12.32
